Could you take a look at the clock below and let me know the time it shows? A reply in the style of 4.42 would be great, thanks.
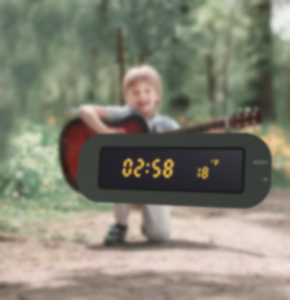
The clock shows 2.58
